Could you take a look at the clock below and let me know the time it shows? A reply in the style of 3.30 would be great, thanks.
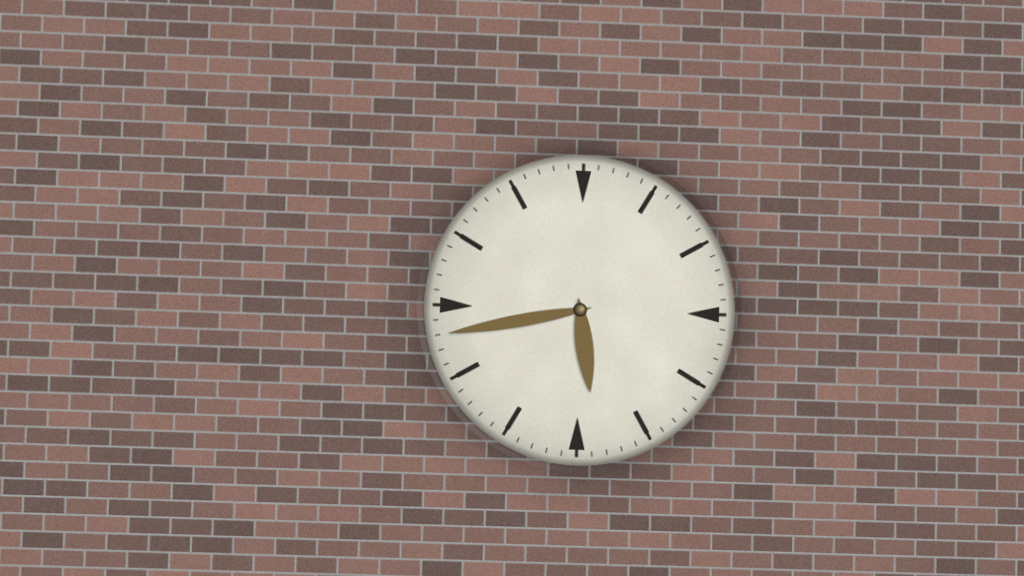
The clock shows 5.43
